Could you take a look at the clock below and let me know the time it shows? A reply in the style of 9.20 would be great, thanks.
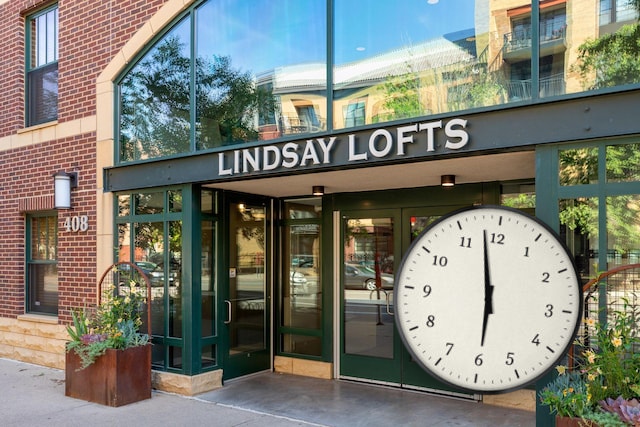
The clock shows 5.58
